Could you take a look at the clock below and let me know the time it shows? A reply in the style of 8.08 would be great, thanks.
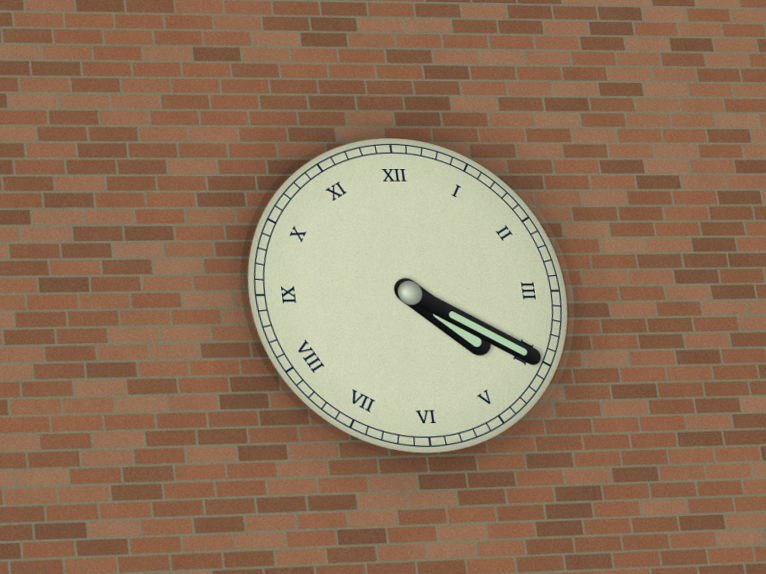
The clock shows 4.20
